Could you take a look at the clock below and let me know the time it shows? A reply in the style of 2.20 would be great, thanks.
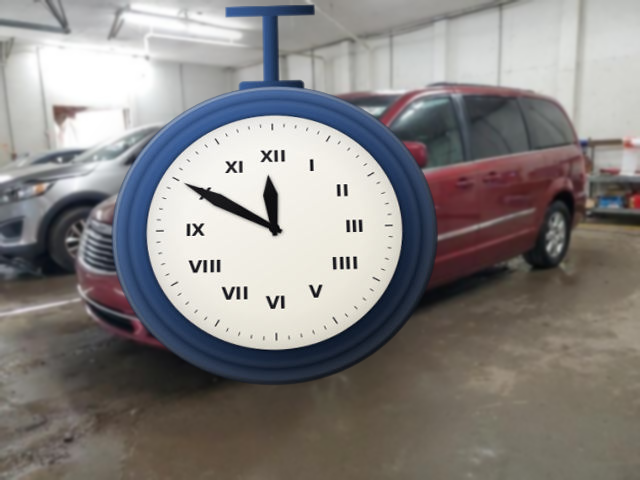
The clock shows 11.50
